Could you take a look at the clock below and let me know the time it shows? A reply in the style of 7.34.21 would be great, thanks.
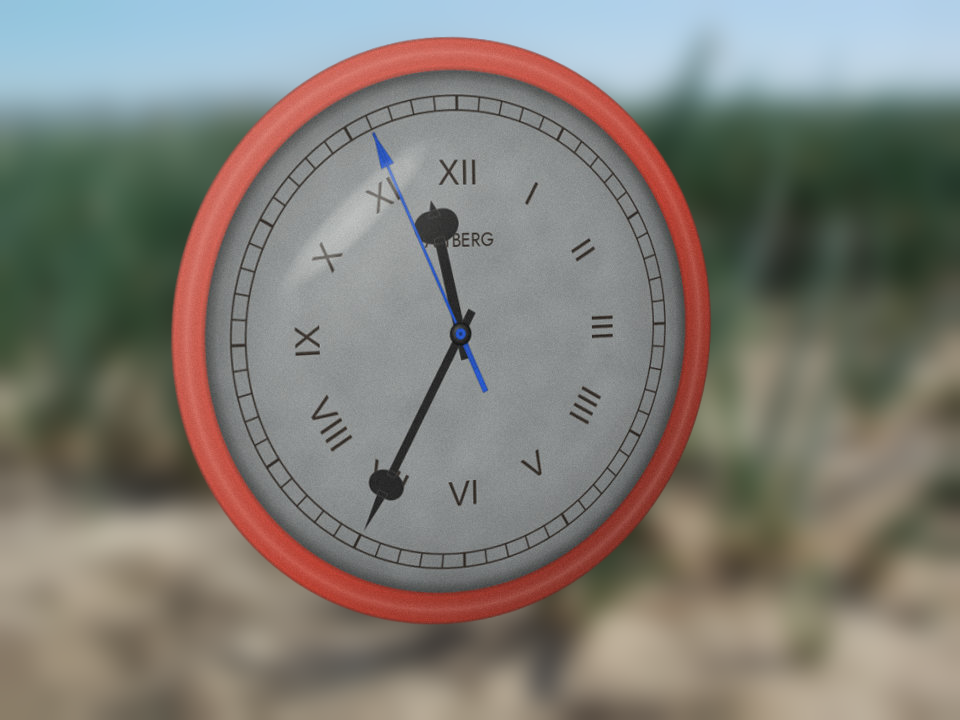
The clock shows 11.34.56
